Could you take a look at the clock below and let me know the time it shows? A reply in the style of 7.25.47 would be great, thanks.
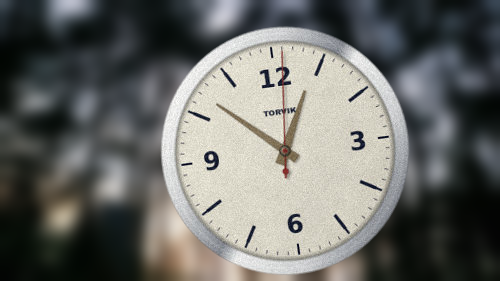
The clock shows 12.52.01
